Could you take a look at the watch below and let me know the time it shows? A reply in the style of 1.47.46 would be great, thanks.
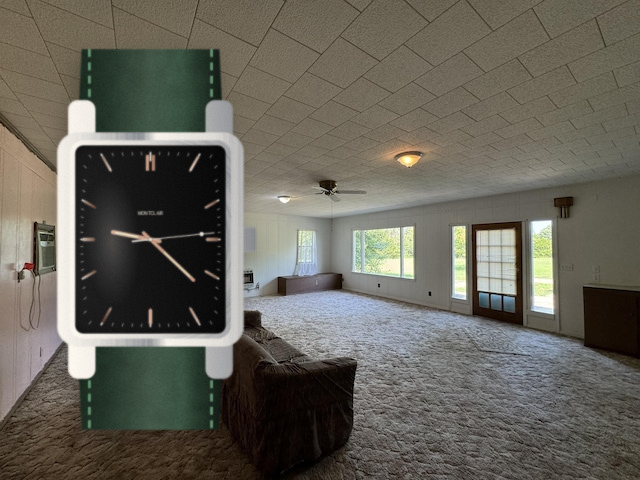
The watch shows 9.22.14
